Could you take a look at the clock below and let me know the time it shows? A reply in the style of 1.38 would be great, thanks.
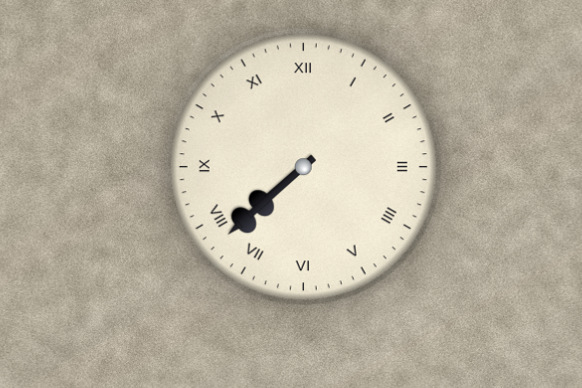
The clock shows 7.38
